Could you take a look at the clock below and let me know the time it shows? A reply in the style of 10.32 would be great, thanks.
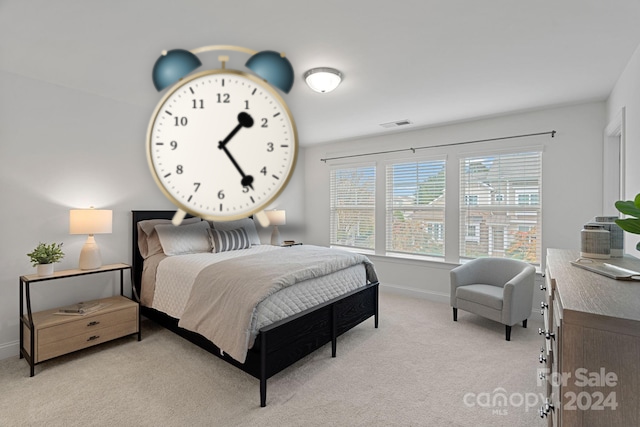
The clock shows 1.24
